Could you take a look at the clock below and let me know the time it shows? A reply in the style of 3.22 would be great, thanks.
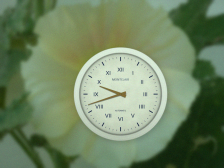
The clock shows 9.42
